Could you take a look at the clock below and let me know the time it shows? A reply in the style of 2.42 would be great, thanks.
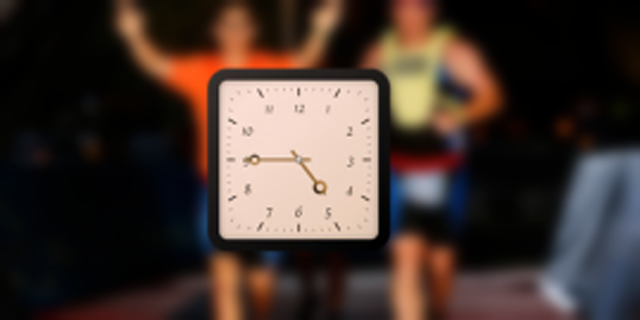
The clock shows 4.45
